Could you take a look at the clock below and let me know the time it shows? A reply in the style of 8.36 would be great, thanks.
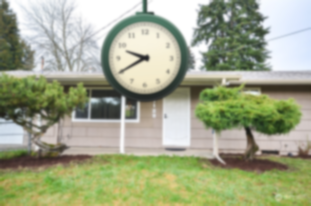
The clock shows 9.40
